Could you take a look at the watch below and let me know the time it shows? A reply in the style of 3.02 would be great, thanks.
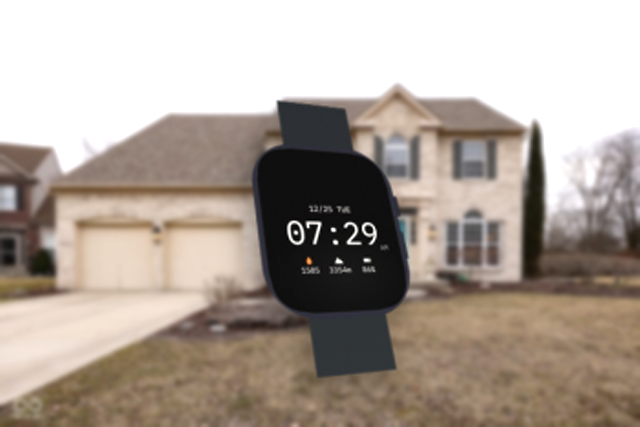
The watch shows 7.29
